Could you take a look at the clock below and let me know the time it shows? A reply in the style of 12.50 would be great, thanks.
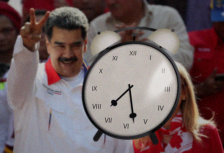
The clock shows 7.28
